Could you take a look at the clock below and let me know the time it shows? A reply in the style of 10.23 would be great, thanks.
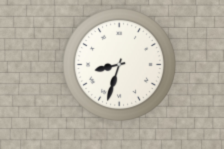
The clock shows 8.33
